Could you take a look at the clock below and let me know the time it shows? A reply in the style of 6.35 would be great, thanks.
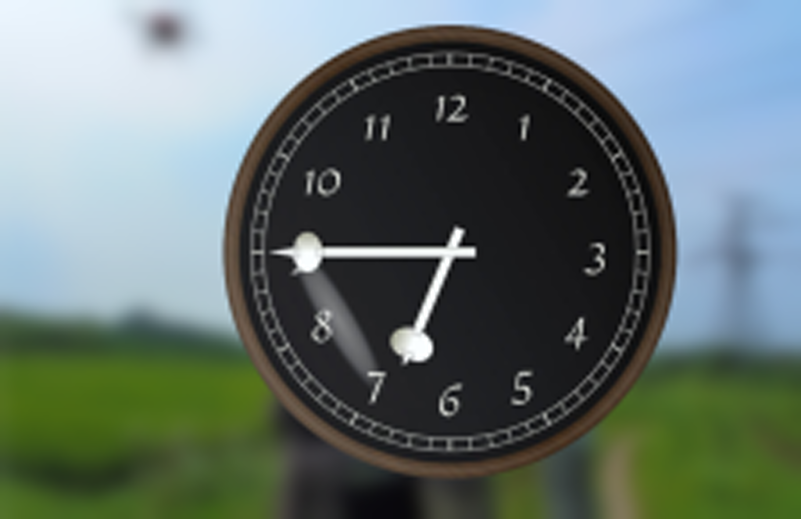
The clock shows 6.45
